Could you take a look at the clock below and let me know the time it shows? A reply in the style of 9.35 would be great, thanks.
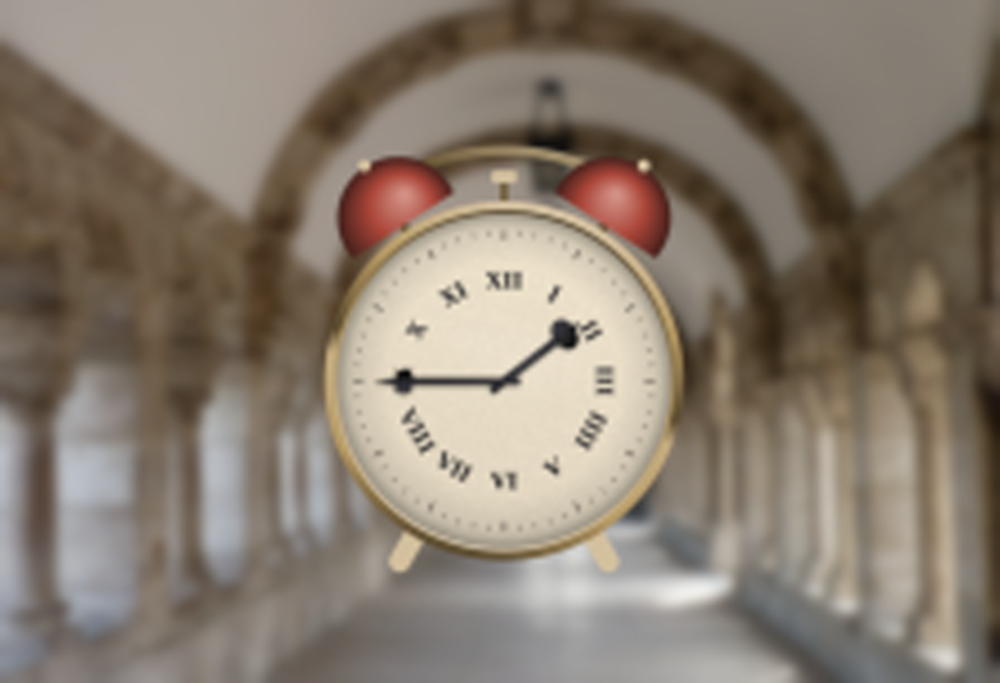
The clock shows 1.45
